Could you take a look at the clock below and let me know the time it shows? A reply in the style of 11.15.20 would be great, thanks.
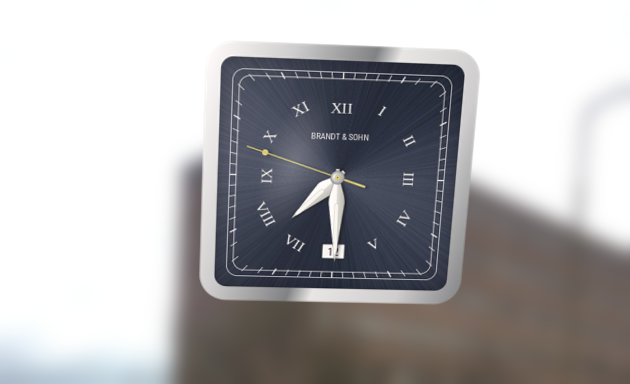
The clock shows 7.29.48
